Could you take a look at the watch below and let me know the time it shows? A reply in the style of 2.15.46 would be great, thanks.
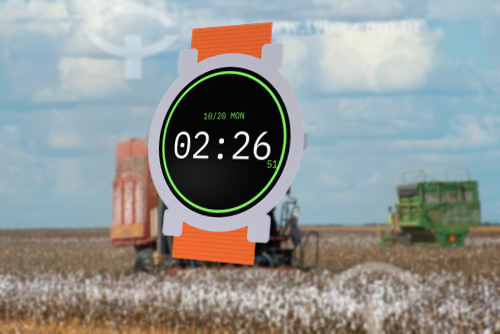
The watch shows 2.26.51
